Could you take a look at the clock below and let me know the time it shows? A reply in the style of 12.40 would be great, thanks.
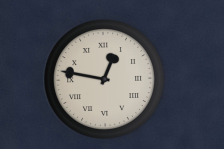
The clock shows 12.47
